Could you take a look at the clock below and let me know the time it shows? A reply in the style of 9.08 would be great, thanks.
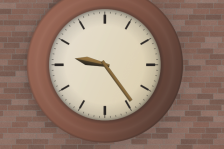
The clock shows 9.24
